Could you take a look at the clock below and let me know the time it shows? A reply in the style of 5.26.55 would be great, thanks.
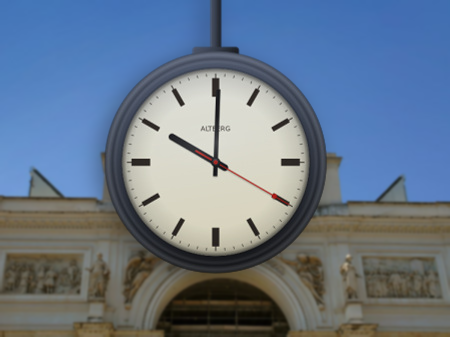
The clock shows 10.00.20
